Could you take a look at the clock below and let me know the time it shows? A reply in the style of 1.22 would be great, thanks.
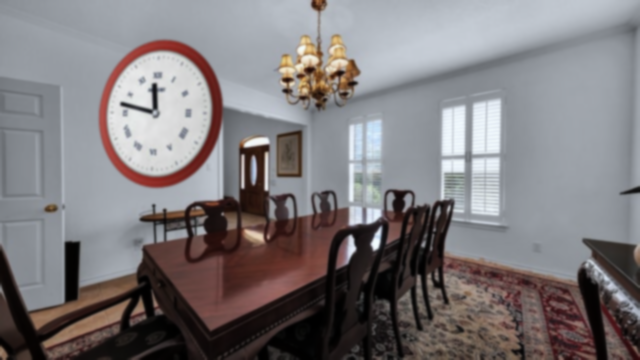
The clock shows 11.47
